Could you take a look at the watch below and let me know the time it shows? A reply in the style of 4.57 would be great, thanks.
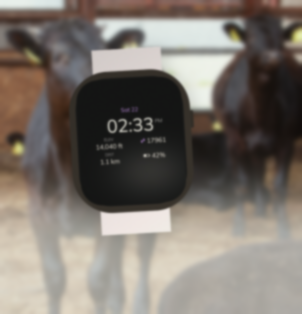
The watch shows 2.33
